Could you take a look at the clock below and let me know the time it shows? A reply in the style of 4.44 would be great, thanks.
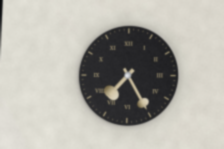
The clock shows 7.25
